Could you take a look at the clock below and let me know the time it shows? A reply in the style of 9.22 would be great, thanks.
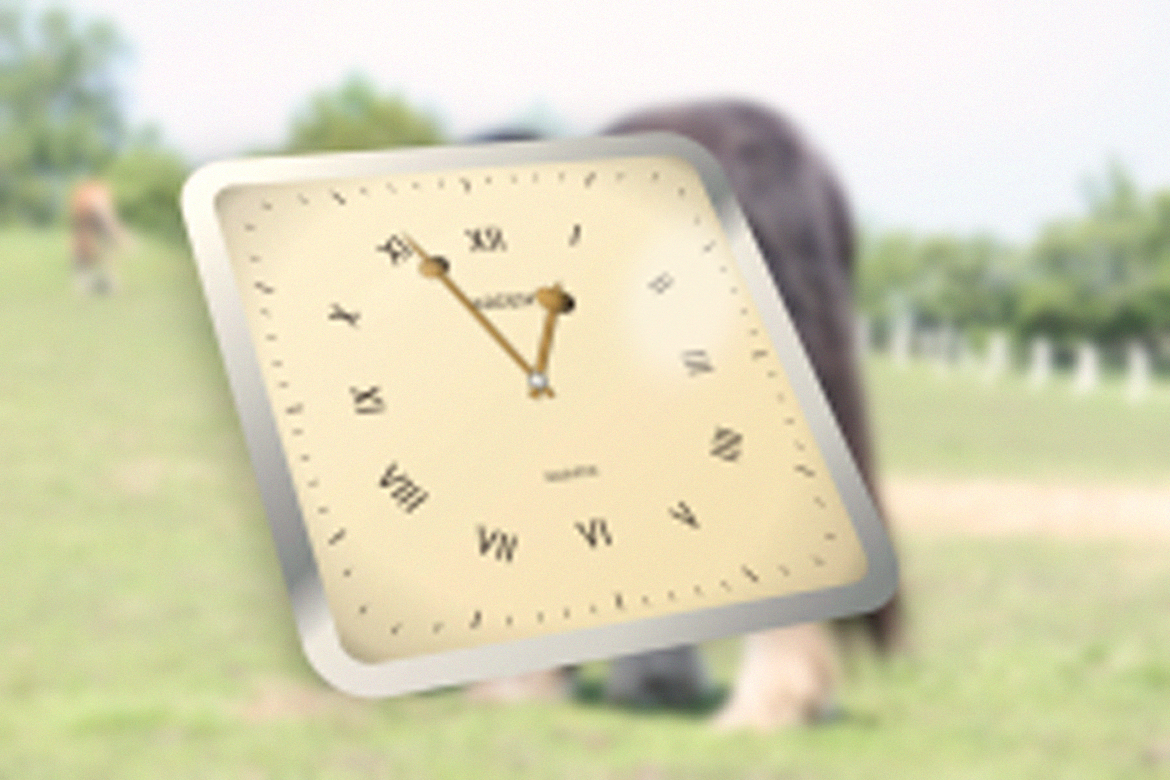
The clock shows 12.56
